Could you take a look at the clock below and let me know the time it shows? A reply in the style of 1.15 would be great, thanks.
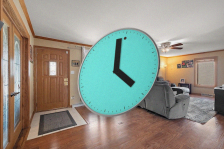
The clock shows 3.58
